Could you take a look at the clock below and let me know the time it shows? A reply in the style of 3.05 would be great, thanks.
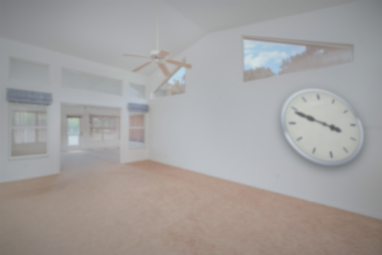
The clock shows 3.49
